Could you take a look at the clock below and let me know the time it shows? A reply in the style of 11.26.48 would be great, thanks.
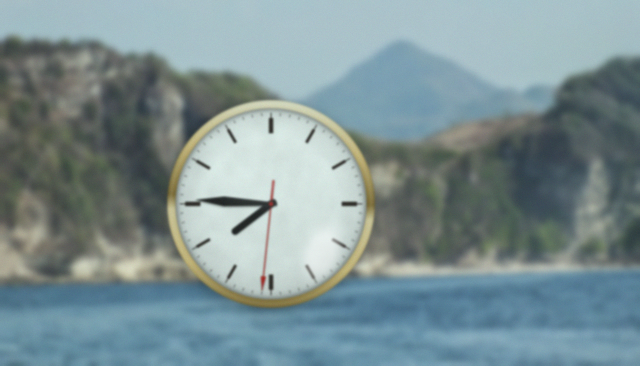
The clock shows 7.45.31
